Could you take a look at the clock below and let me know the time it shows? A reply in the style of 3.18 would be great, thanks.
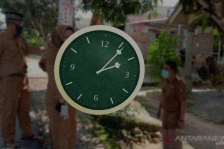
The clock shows 2.06
